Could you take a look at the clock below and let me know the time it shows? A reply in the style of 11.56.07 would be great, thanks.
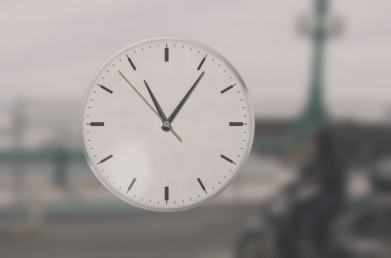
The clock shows 11.05.53
